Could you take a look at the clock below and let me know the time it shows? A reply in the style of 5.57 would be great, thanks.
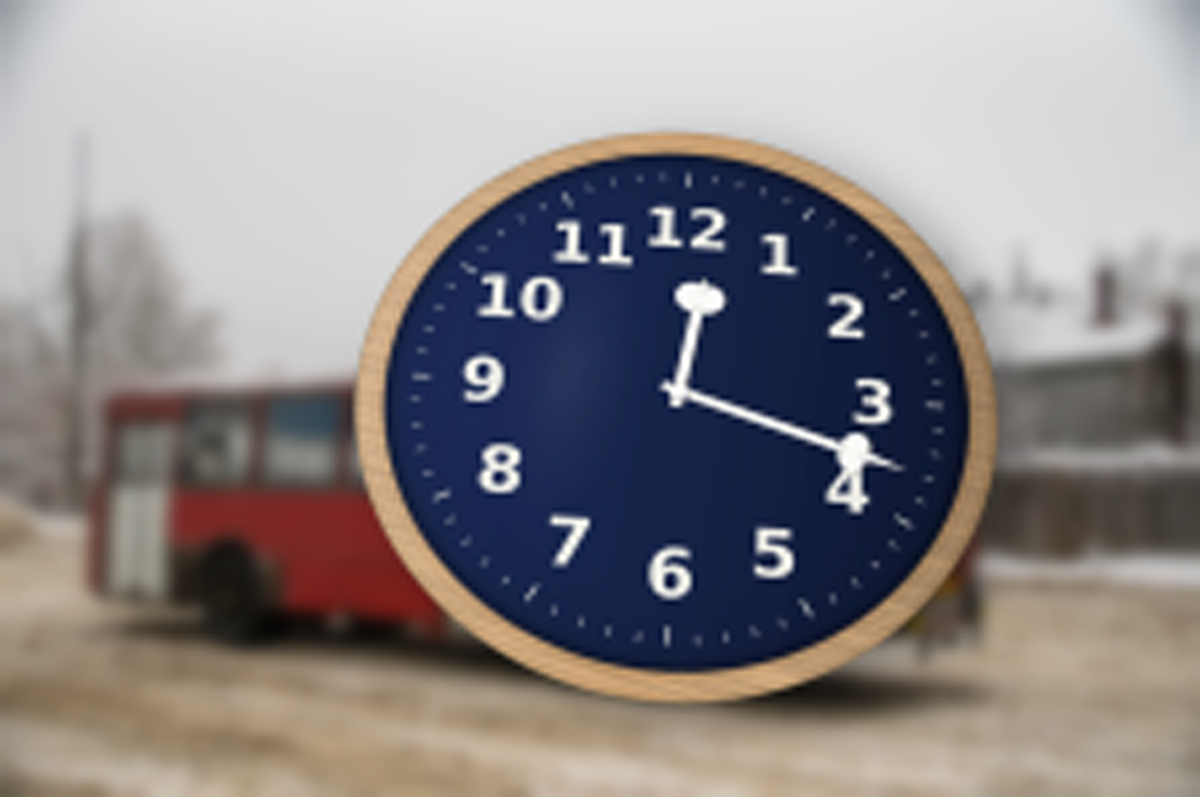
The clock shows 12.18
